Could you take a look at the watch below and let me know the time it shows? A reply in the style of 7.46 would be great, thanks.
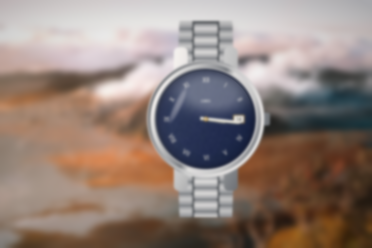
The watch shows 3.16
